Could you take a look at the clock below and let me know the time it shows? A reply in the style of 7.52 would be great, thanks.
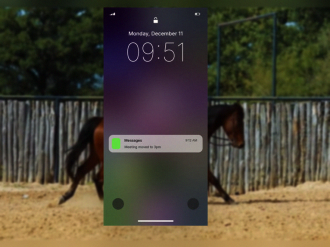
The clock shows 9.51
